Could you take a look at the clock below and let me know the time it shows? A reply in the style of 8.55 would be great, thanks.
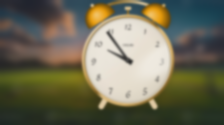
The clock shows 9.54
